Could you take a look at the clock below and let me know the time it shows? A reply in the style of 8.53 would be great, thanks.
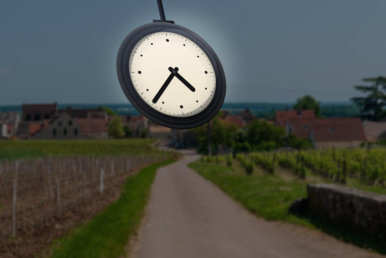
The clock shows 4.37
